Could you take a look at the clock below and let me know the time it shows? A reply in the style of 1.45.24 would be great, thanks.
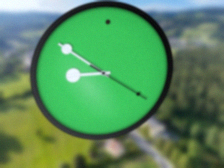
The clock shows 8.50.20
